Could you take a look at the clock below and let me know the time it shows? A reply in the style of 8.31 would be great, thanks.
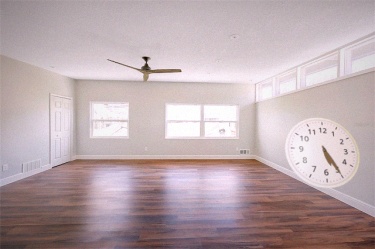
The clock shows 5.25
